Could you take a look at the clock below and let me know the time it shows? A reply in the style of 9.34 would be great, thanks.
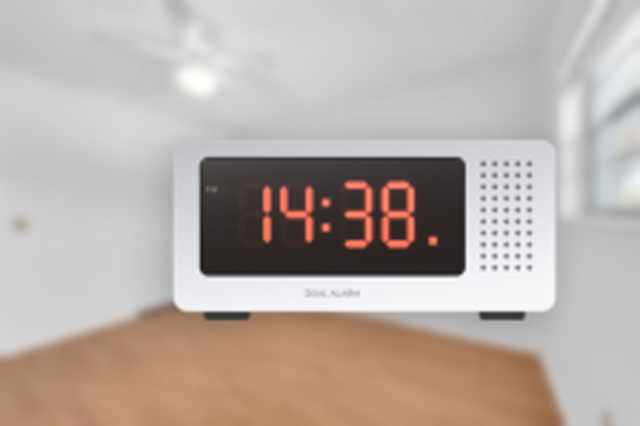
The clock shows 14.38
